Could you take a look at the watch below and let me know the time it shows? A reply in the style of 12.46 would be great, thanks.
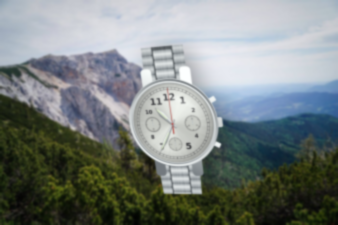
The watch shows 10.35
